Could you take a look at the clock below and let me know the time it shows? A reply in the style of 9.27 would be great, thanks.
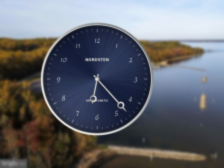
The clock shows 6.23
